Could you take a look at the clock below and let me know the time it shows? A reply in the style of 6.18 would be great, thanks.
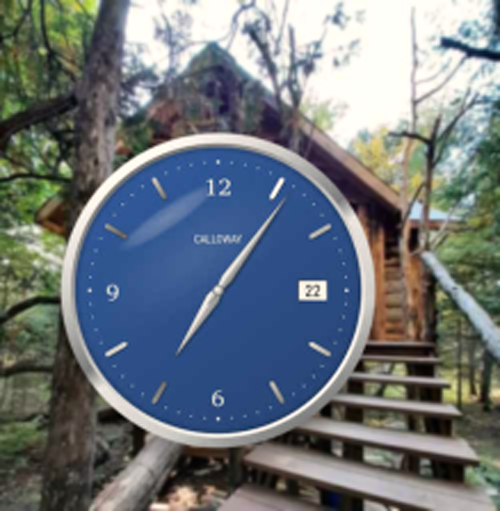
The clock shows 7.06
